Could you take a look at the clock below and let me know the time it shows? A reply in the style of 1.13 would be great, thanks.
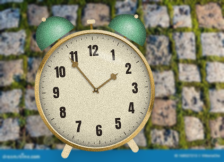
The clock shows 1.54
